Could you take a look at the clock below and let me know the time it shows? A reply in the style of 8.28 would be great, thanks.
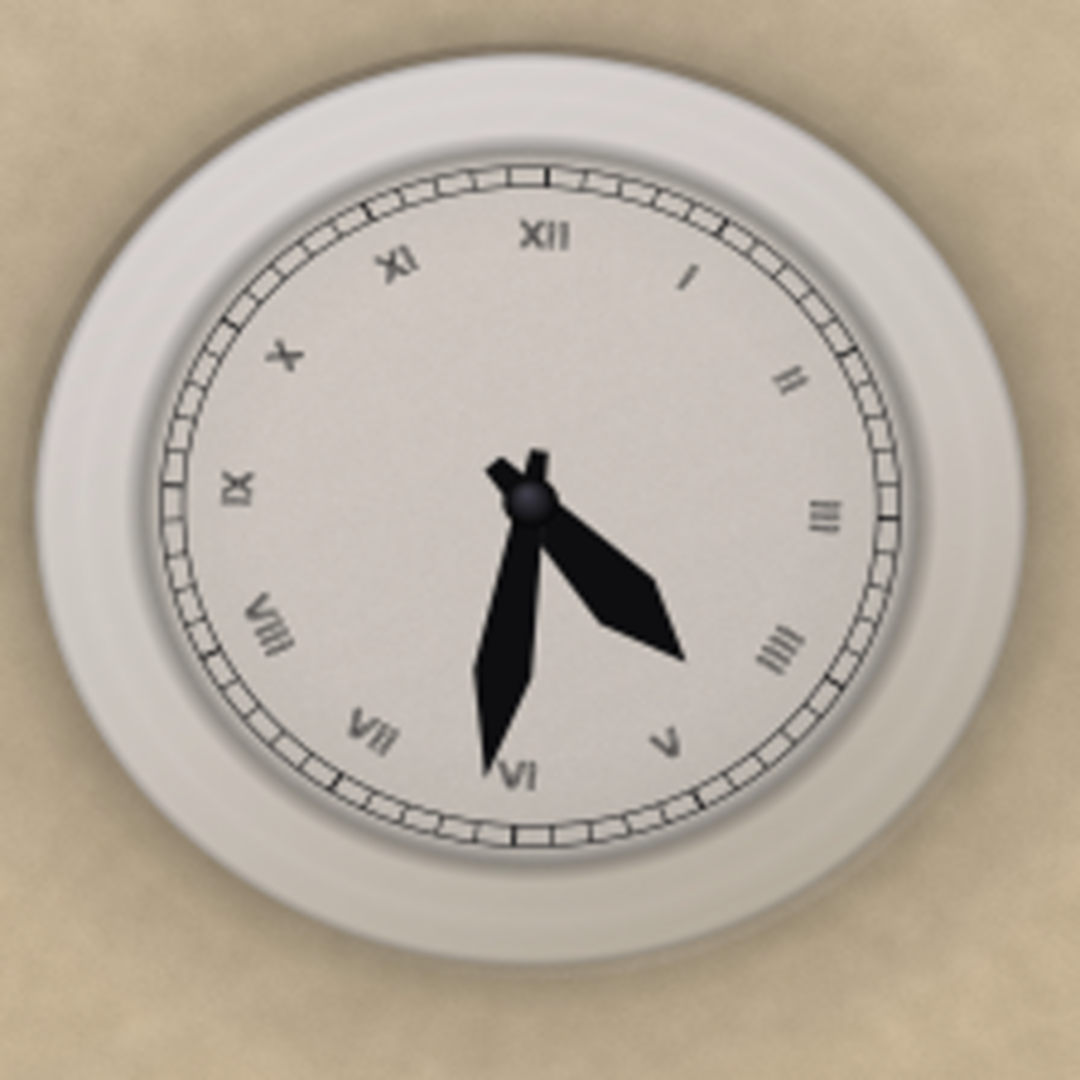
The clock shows 4.31
